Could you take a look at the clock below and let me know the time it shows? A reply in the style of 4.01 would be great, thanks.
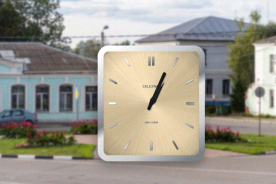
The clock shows 1.04
